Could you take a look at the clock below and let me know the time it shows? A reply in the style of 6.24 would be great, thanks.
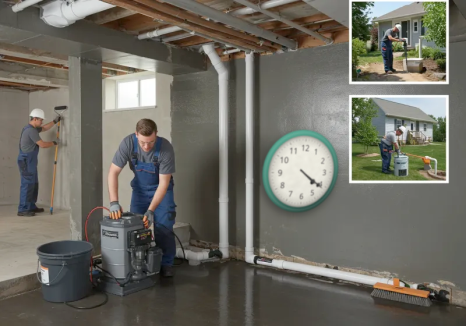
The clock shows 4.21
